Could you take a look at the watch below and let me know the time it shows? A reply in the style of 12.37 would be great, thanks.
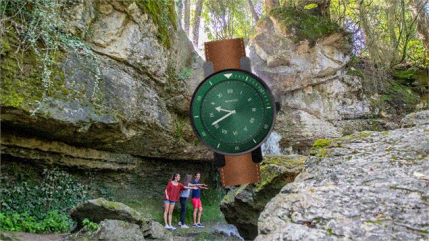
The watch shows 9.41
